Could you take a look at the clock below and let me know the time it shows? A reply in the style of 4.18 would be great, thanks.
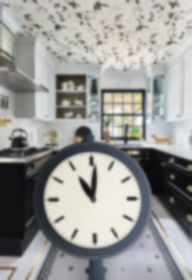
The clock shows 11.01
